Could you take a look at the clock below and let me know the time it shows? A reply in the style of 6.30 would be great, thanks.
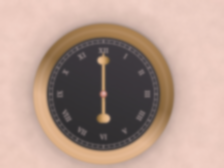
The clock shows 6.00
